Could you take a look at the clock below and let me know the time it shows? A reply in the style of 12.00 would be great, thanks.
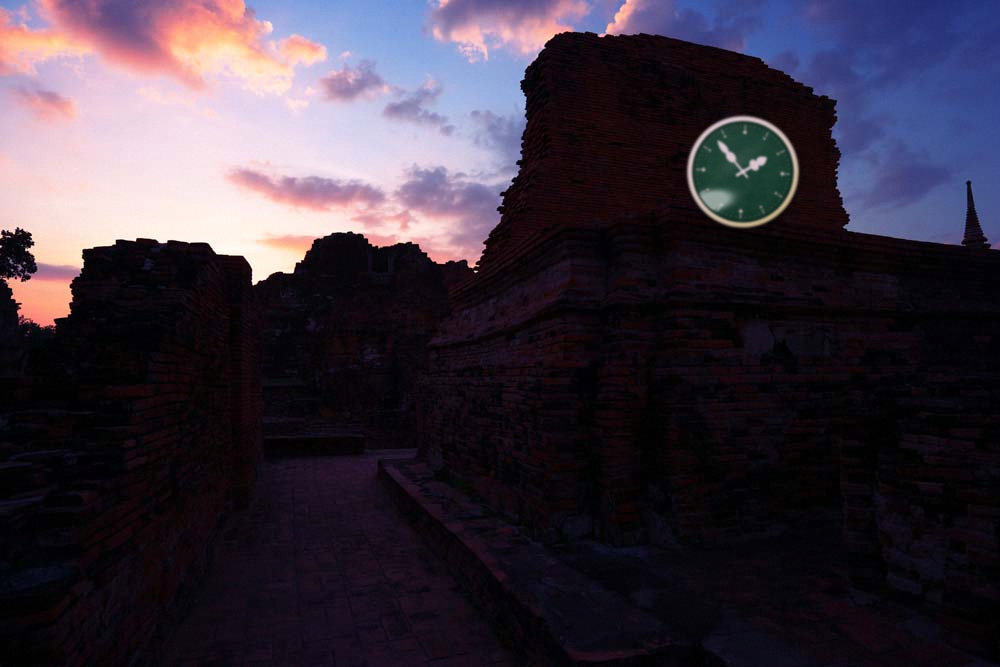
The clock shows 1.53
